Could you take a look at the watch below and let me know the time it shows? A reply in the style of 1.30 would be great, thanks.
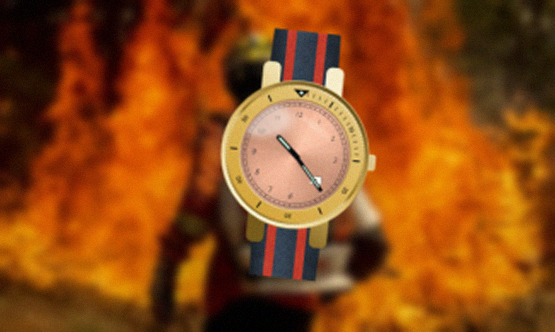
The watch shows 10.23
